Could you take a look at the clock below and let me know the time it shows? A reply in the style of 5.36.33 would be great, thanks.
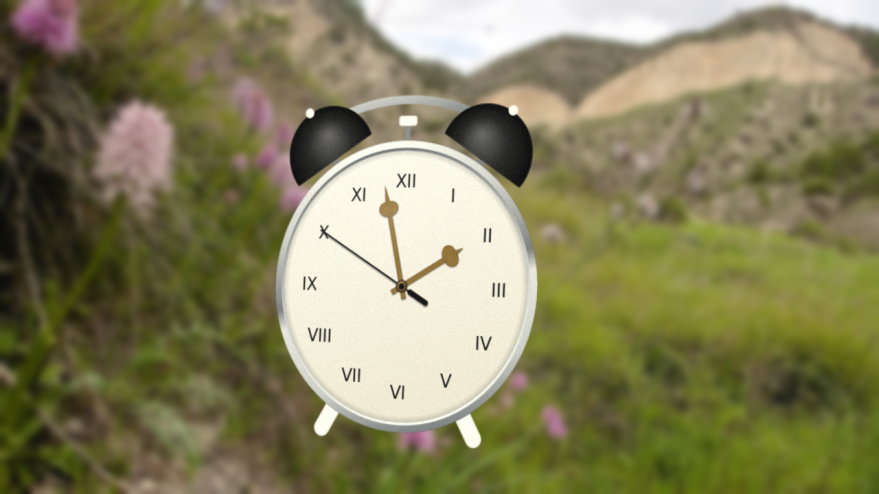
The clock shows 1.57.50
